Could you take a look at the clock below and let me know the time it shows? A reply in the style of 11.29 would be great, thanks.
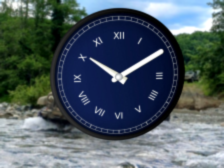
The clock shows 10.10
